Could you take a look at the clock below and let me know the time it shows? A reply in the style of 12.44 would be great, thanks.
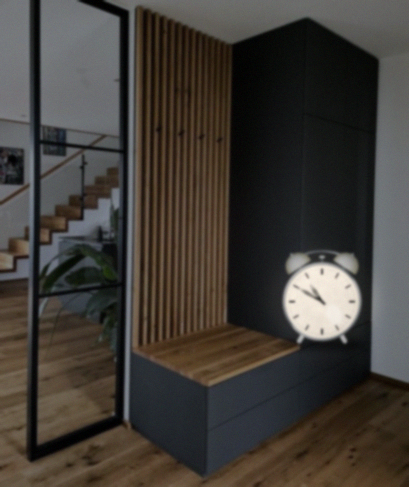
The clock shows 10.50
